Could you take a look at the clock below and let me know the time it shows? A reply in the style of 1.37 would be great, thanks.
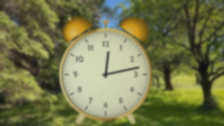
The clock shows 12.13
